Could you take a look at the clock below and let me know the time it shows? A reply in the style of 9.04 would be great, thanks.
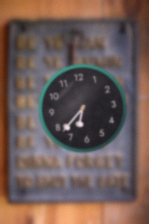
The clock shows 6.38
